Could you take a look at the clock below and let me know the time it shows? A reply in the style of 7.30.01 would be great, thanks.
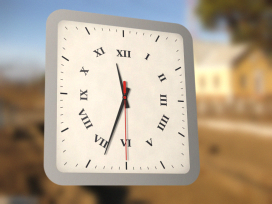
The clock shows 11.33.30
